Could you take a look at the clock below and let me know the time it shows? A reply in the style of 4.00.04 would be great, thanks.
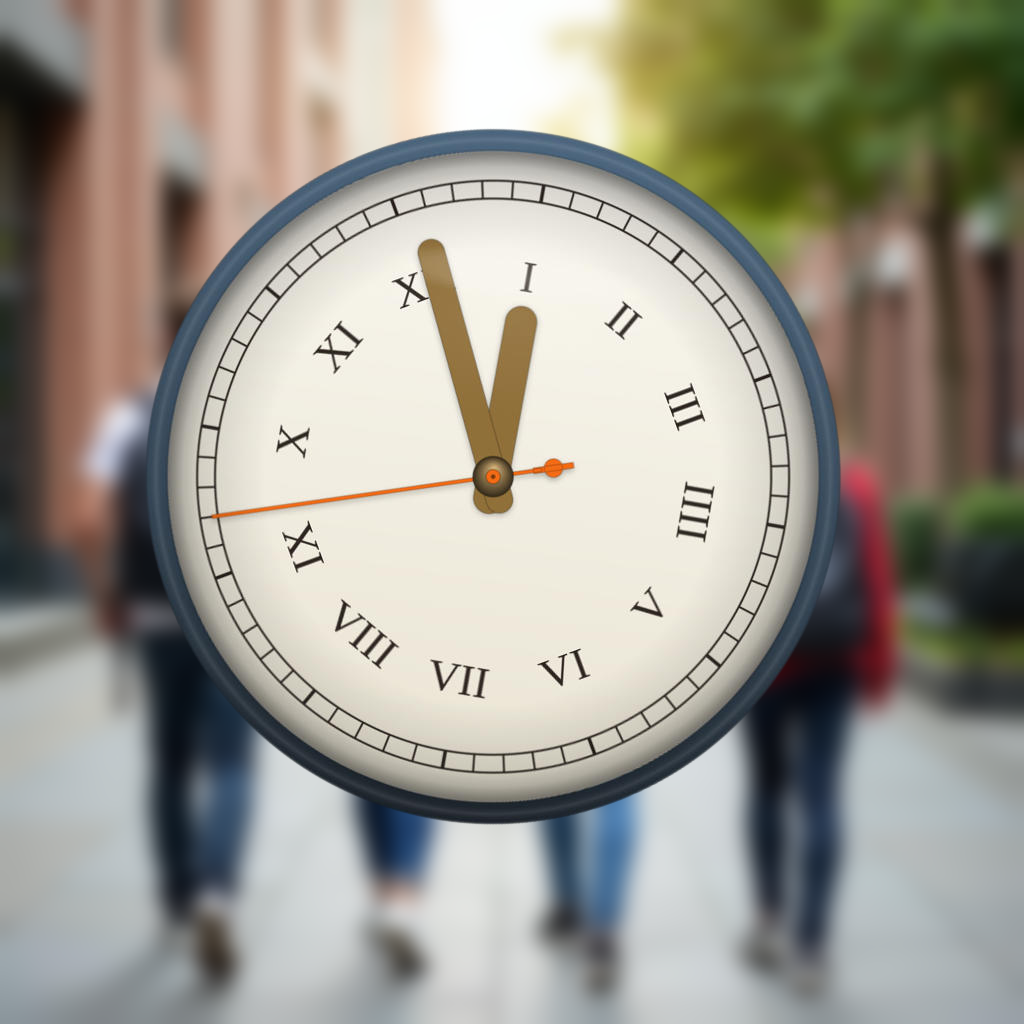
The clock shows 1.00.47
